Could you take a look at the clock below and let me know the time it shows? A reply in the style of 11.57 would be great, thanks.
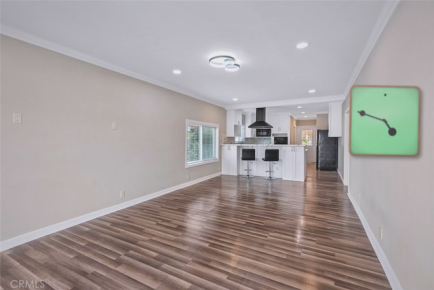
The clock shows 4.48
